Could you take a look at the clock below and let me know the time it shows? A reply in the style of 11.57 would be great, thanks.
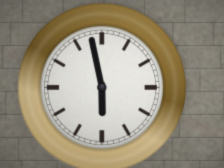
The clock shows 5.58
